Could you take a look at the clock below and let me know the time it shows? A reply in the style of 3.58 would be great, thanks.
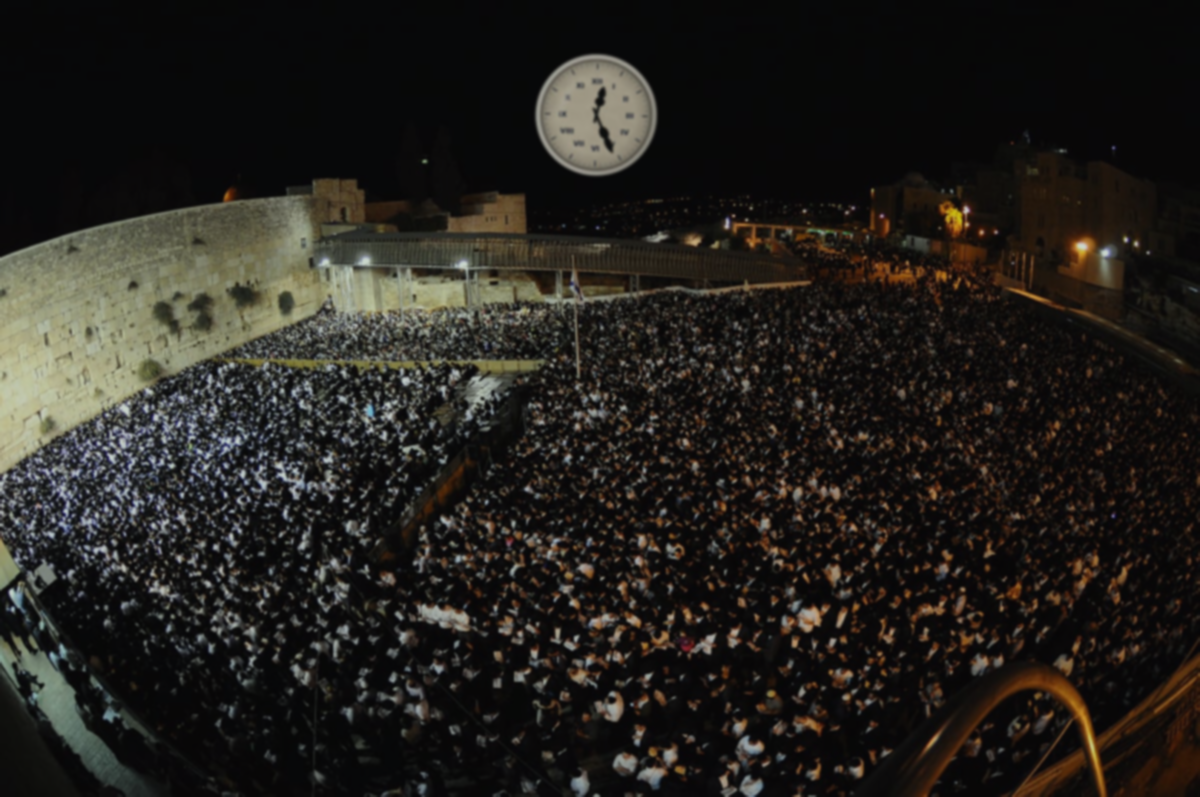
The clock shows 12.26
